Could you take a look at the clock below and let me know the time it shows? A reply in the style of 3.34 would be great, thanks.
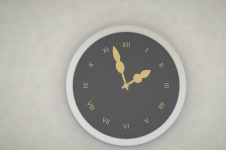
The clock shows 1.57
